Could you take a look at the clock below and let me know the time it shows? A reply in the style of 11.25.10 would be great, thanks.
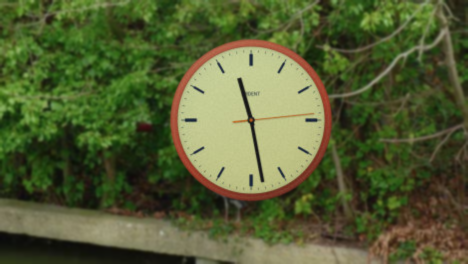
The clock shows 11.28.14
